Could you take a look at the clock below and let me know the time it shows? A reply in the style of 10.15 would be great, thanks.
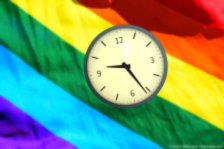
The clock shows 9.26
